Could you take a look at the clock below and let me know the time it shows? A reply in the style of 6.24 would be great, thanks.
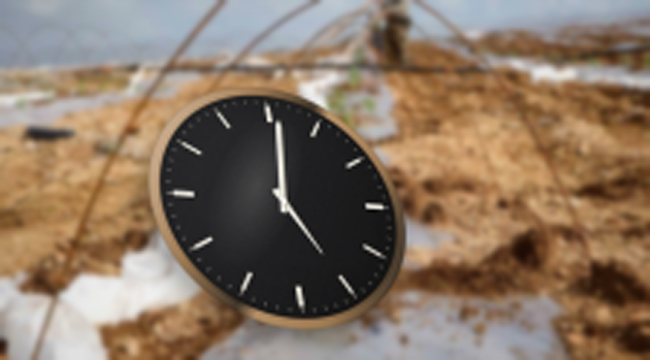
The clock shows 5.01
